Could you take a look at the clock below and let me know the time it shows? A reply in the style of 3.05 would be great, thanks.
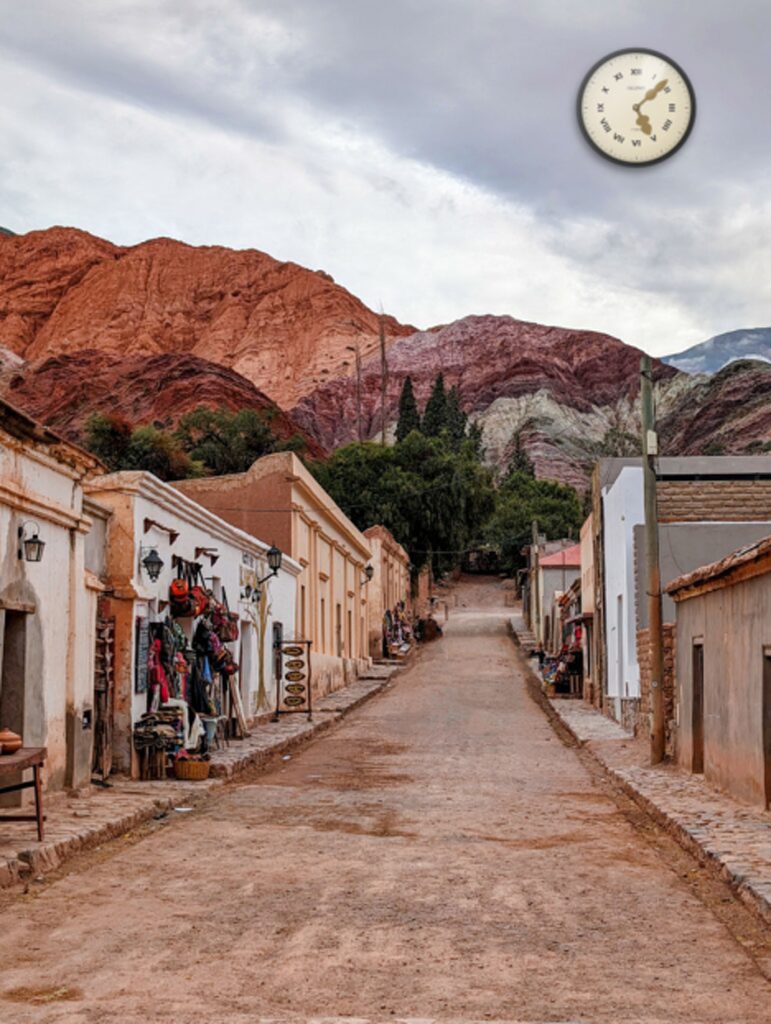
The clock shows 5.08
